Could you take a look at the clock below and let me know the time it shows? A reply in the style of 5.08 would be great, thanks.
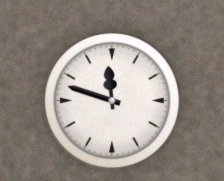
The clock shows 11.48
